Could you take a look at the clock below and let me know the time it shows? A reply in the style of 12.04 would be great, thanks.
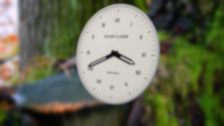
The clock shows 3.41
